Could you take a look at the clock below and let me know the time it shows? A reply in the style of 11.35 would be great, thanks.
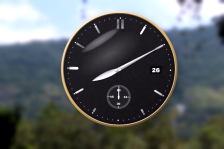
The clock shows 8.10
